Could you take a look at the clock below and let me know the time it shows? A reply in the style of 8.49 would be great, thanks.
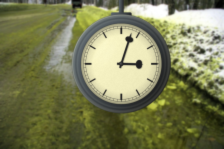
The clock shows 3.03
